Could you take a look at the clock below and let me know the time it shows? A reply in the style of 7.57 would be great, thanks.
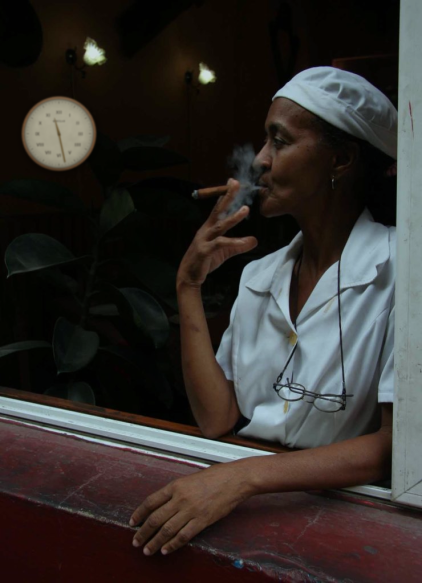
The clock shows 11.28
